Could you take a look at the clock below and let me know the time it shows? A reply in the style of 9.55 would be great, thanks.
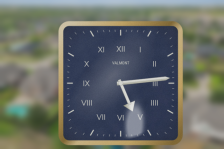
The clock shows 5.14
